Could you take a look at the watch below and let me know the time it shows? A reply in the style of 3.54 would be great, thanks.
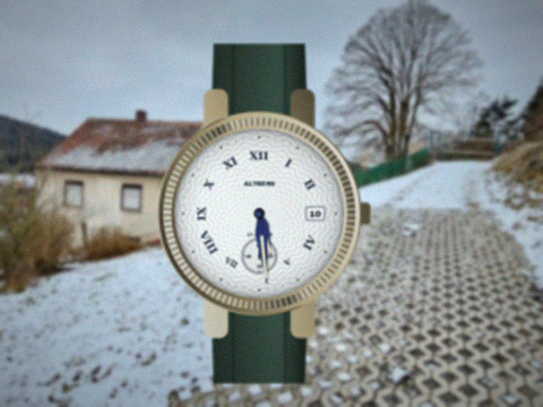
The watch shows 5.29
